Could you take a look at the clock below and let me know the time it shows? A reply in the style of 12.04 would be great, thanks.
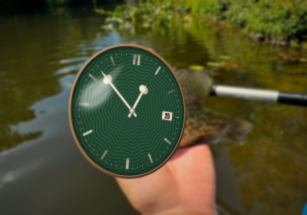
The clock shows 12.52
